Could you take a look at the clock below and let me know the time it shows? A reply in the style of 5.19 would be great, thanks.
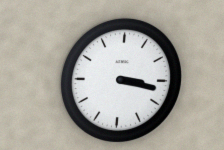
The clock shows 3.17
